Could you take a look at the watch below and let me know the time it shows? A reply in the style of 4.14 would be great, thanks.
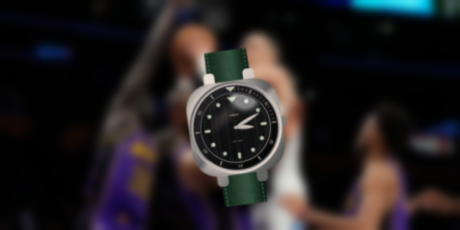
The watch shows 3.11
